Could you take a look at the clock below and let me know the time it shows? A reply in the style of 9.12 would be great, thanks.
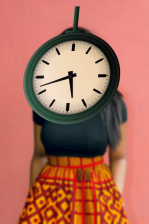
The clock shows 5.42
